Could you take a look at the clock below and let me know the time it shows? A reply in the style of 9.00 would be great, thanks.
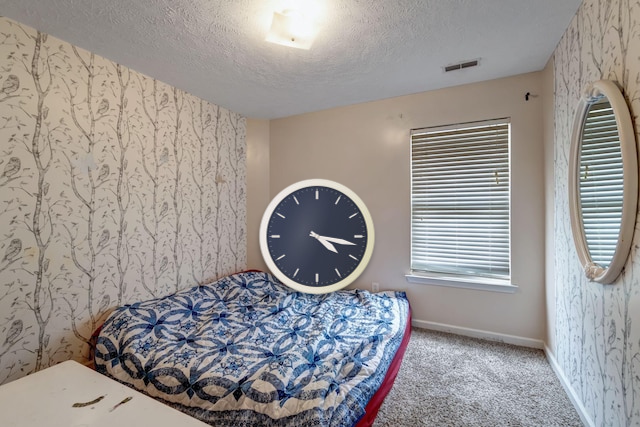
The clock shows 4.17
